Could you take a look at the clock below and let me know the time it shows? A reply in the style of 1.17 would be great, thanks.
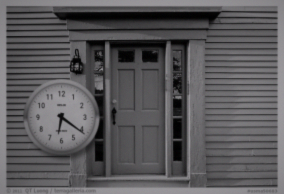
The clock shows 6.21
